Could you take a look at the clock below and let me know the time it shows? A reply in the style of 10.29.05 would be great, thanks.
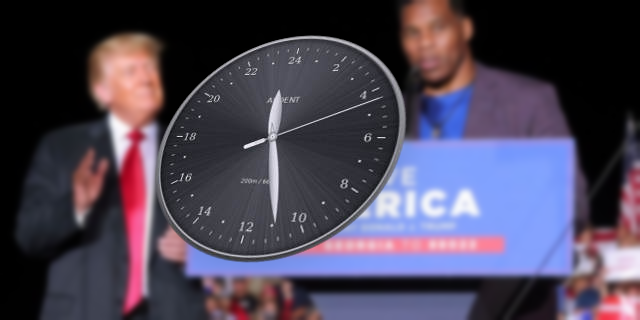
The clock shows 23.27.11
